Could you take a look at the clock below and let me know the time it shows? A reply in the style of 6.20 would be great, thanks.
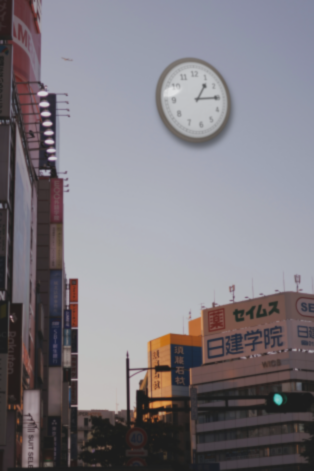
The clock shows 1.15
